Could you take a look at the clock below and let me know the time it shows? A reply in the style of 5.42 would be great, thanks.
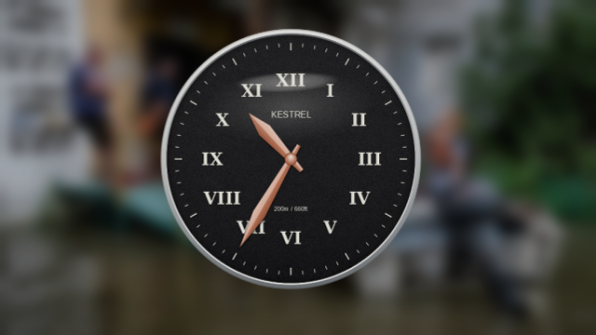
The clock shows 10.35
